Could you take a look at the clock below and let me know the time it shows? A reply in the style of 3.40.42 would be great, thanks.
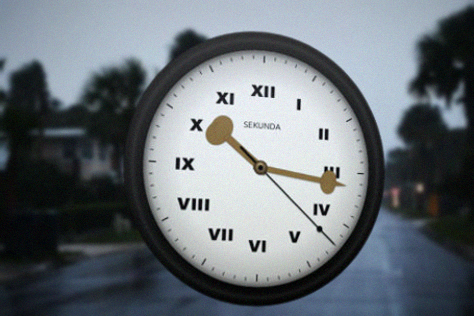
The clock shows 10.16.22
